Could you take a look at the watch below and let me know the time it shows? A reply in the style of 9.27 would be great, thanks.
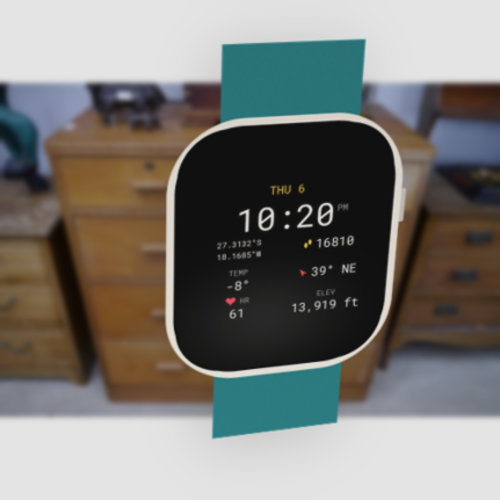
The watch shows 10.20
